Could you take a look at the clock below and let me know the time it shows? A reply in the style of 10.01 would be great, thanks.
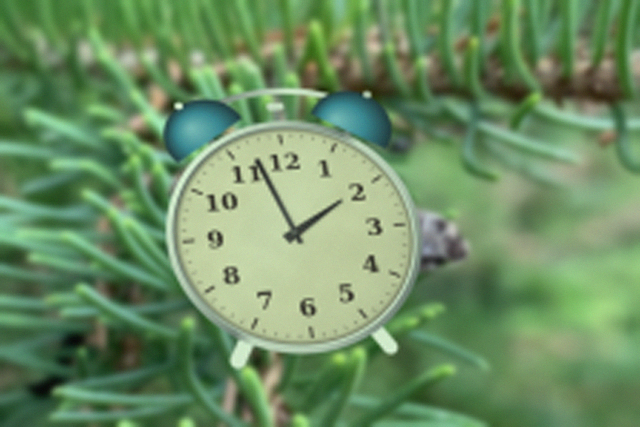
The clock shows 1.57
